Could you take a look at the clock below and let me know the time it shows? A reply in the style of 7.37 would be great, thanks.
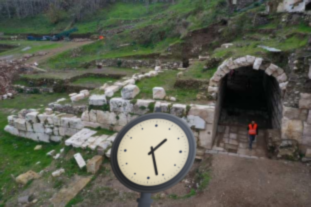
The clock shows 1.27
